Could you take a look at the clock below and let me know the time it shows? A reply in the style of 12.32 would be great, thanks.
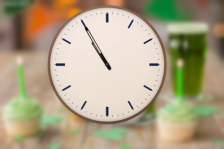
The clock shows 10.55
